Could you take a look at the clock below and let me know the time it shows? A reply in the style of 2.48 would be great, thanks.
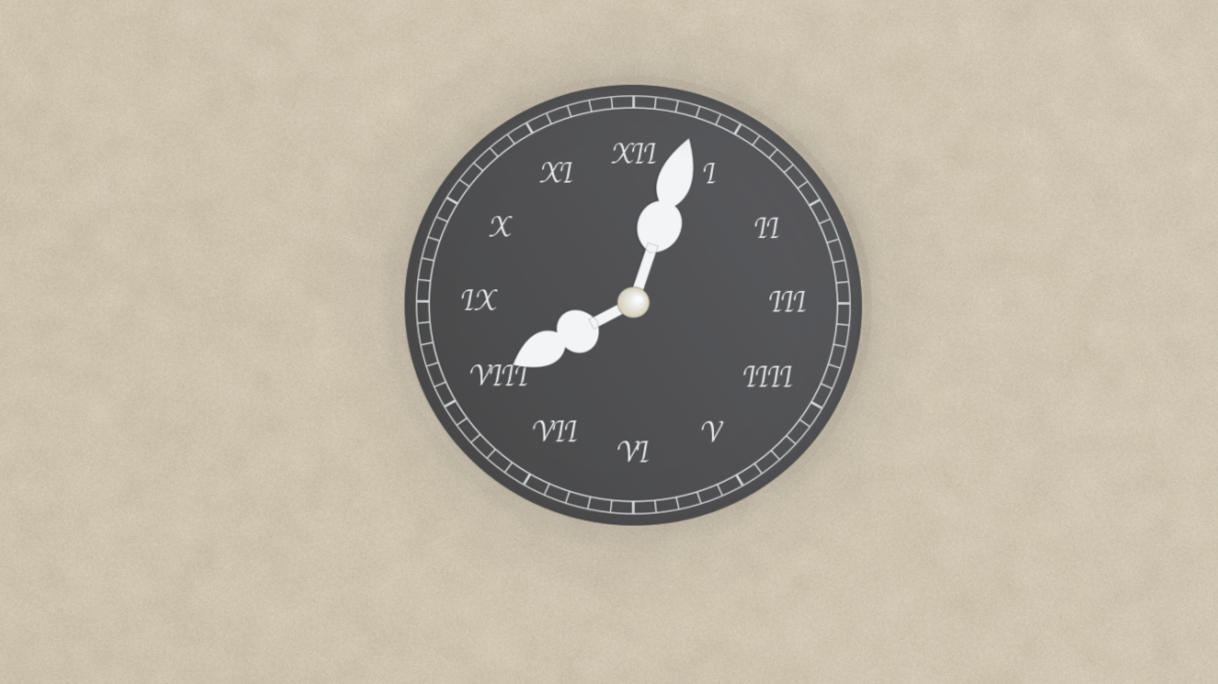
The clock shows 8.03
